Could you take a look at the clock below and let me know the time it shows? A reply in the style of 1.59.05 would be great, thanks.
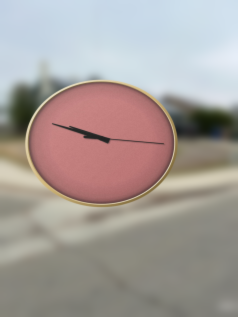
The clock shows 9.48.16
